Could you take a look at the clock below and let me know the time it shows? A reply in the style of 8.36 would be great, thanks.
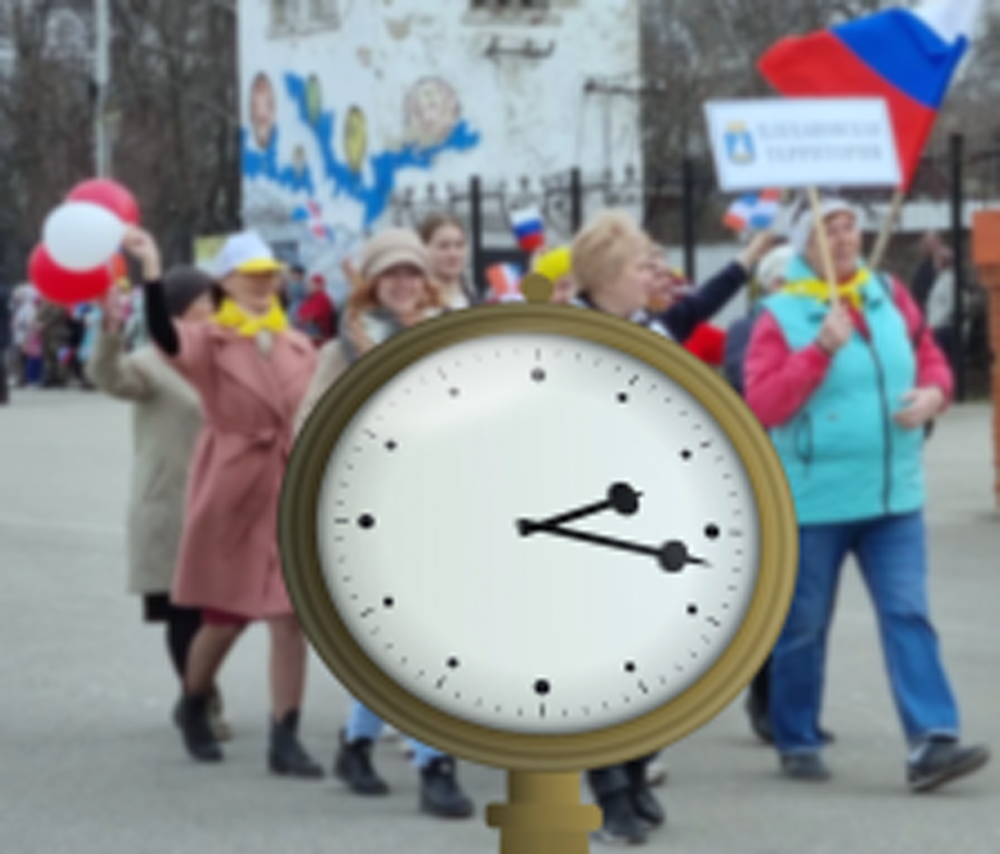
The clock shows 2.17
